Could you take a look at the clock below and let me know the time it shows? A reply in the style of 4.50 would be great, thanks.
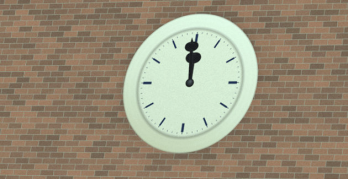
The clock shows 11.59
